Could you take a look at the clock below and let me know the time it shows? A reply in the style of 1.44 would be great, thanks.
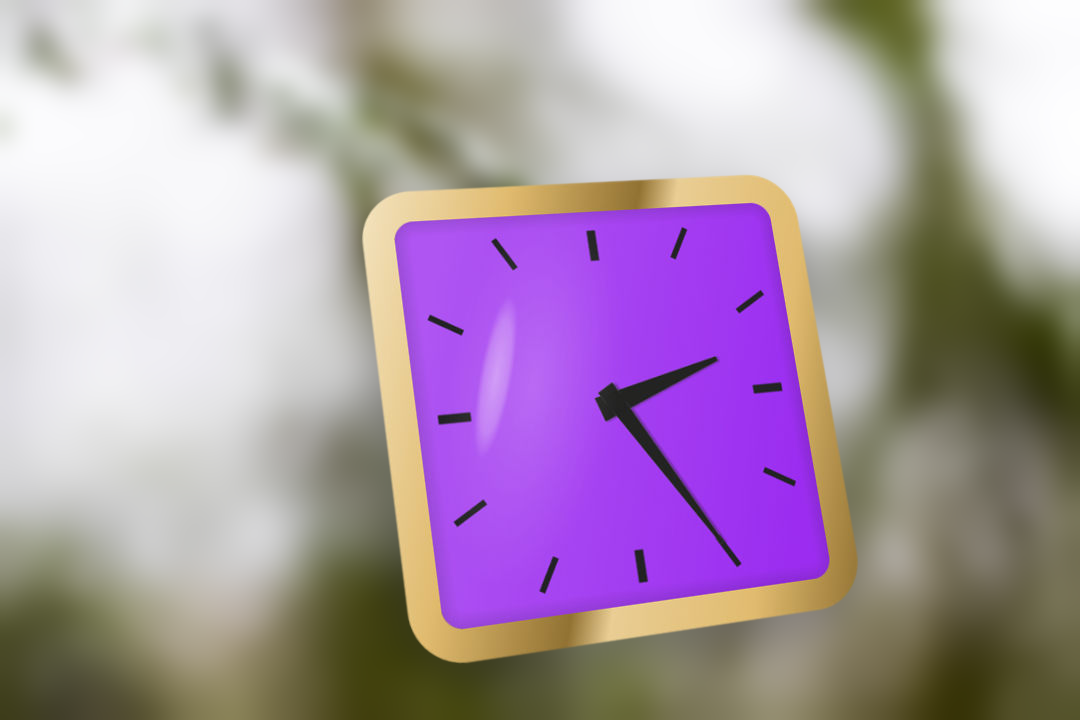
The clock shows 2.25
